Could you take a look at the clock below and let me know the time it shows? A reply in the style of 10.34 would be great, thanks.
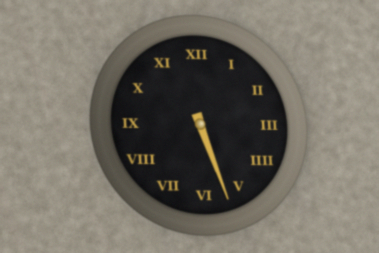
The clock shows 5.27
